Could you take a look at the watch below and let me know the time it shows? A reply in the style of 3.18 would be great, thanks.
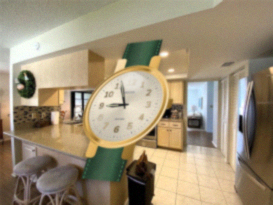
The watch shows 8.56
